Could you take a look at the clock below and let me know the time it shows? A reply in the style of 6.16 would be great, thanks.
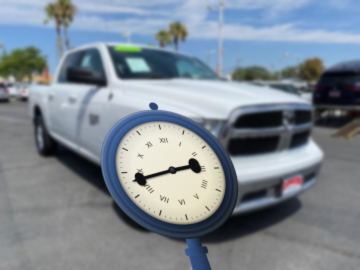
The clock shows 2.43
